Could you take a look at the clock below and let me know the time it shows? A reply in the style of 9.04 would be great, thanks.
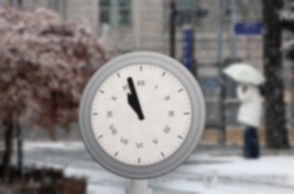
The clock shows 10.57
